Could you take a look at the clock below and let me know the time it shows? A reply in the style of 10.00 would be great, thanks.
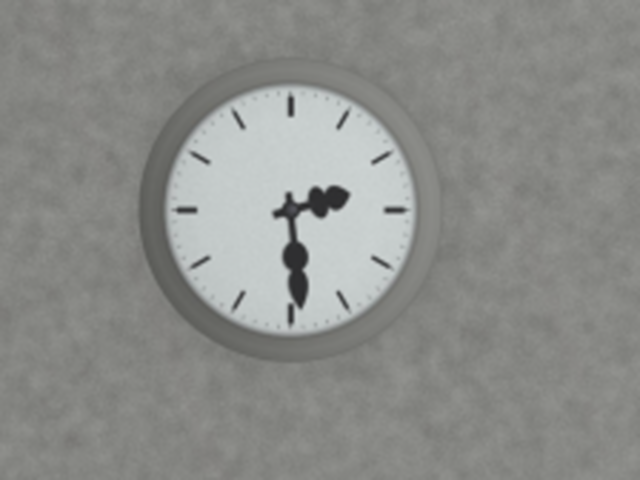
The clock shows 2.29
